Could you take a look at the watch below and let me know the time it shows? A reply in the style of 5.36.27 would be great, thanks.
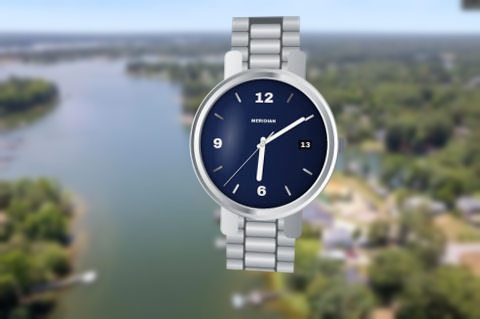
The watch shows 6.09.37
